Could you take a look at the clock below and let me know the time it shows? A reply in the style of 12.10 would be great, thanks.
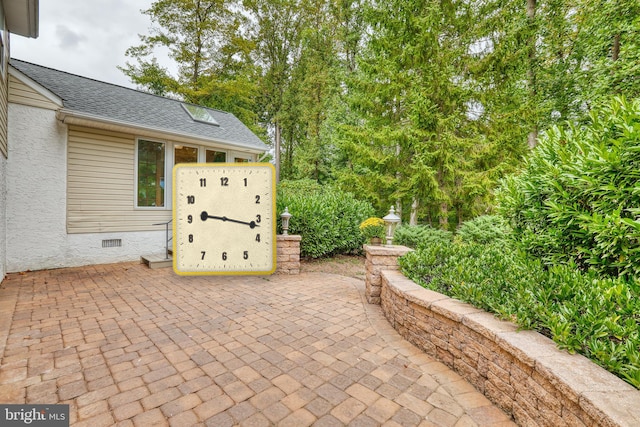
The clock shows 9.17
